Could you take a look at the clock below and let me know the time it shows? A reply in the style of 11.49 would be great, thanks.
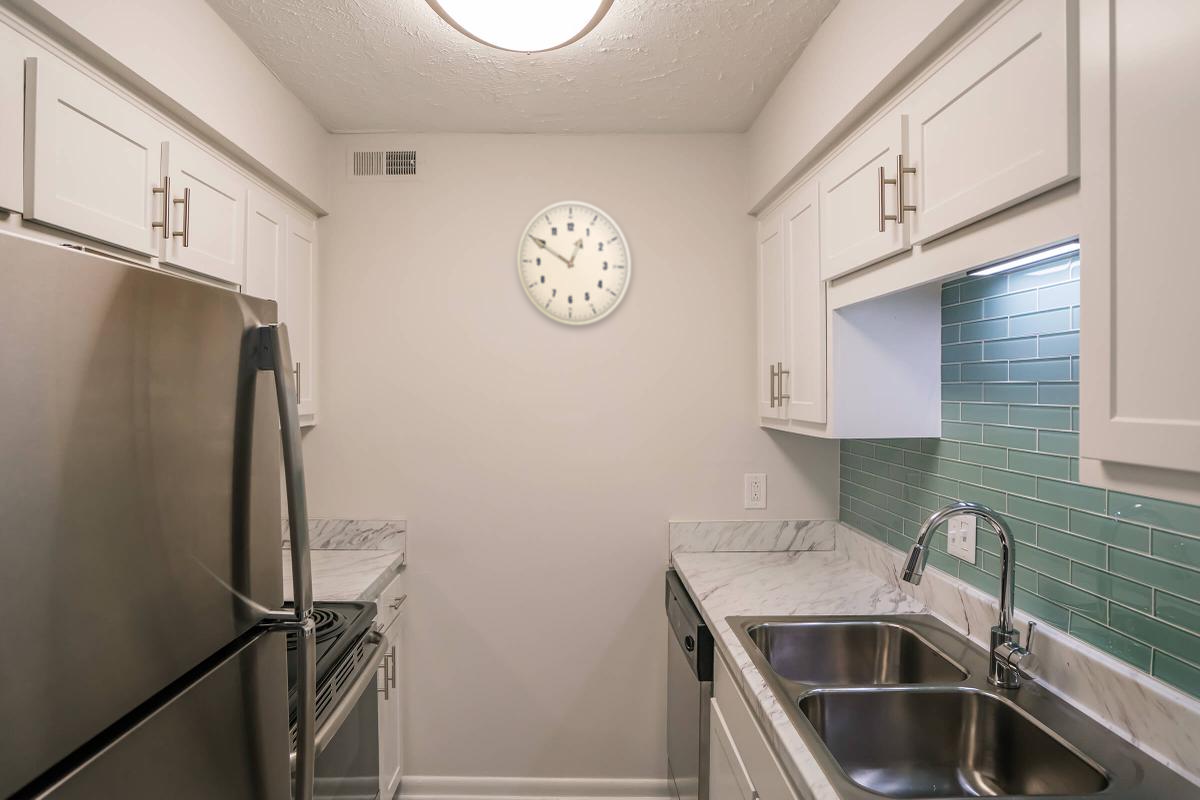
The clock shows 12.50
